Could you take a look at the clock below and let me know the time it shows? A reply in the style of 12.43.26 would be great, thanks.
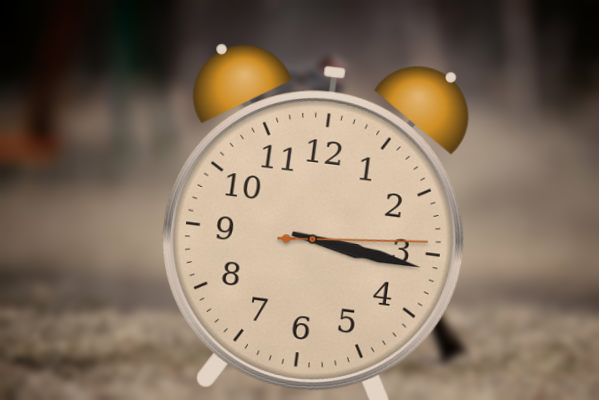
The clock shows 3.16.14
